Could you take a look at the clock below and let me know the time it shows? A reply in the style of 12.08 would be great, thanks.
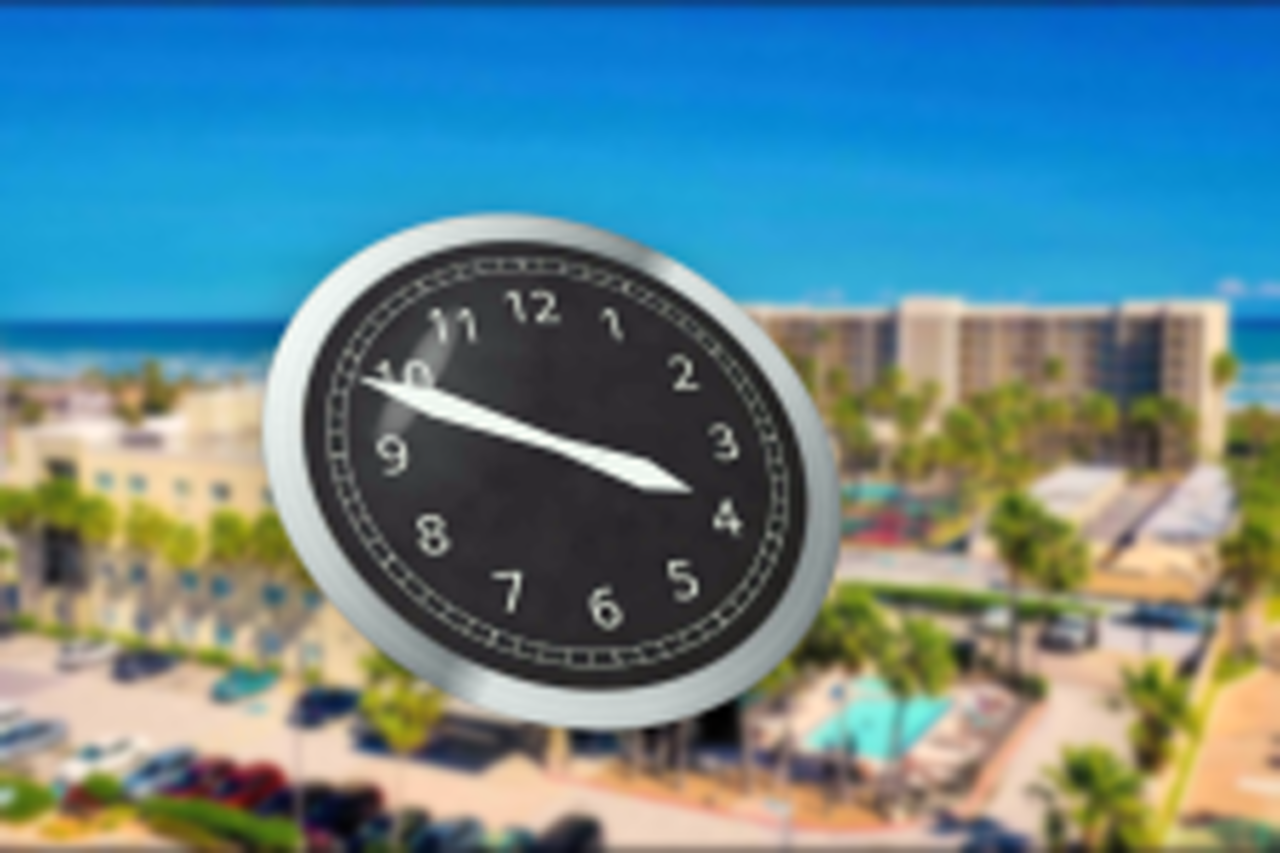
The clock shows 3.49
